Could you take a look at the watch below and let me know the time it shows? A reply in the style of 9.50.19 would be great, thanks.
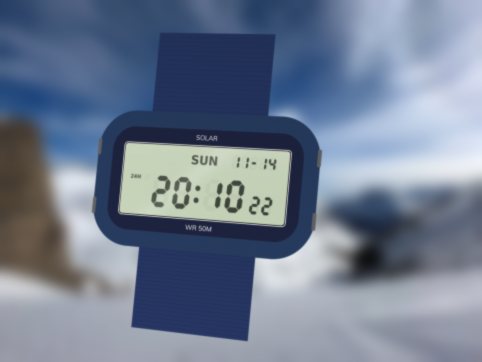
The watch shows 20.10.22
